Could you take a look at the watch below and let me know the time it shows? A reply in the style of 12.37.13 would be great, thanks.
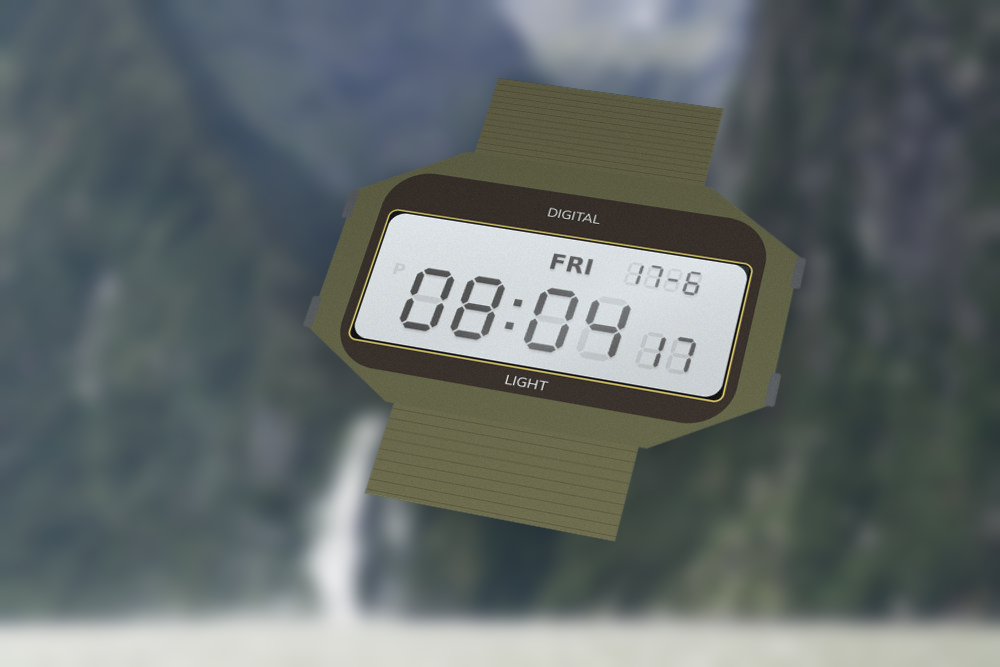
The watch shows 8.04.17
